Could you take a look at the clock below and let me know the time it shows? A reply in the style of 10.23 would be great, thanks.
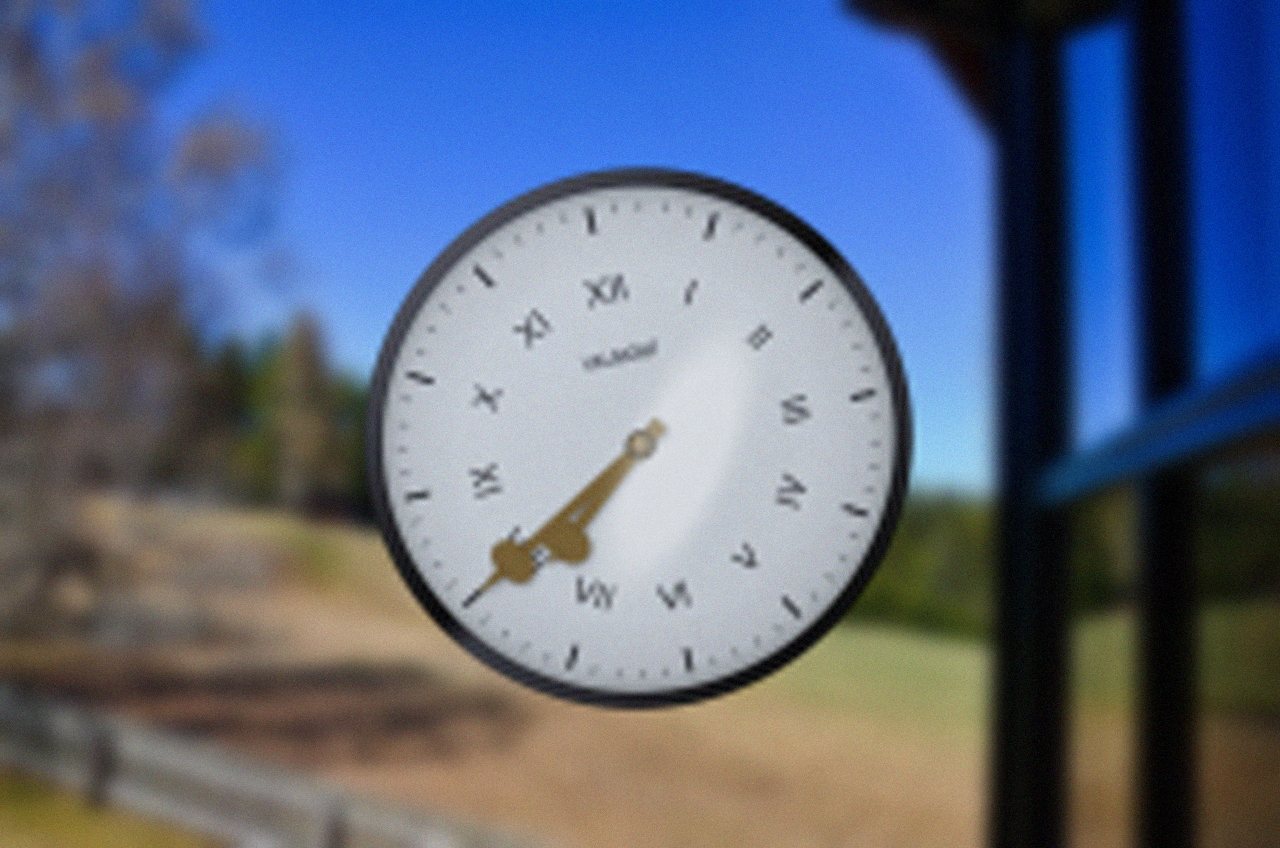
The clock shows 7.40
